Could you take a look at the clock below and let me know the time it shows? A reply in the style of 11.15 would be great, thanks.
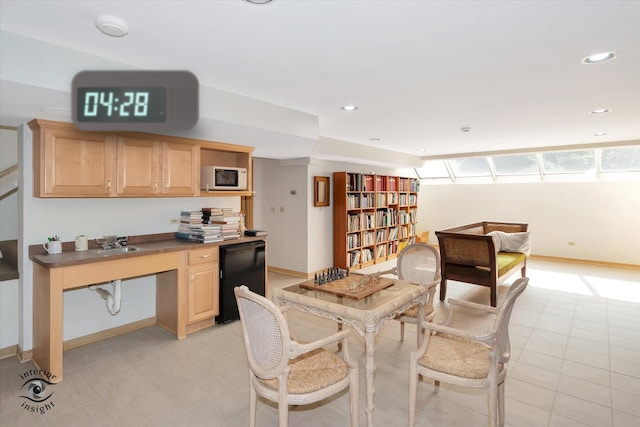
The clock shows 4.28
